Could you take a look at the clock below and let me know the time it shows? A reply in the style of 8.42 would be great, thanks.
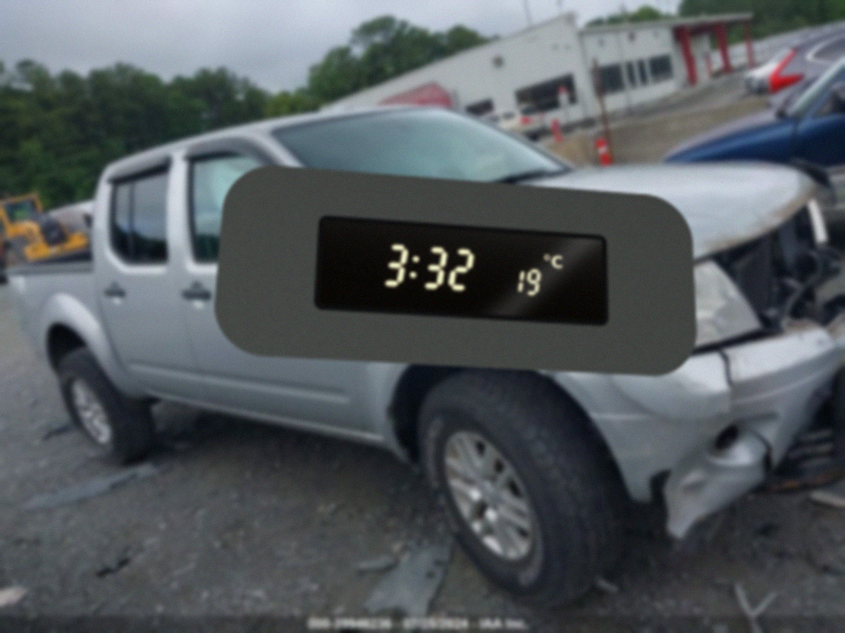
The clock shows 3.32
